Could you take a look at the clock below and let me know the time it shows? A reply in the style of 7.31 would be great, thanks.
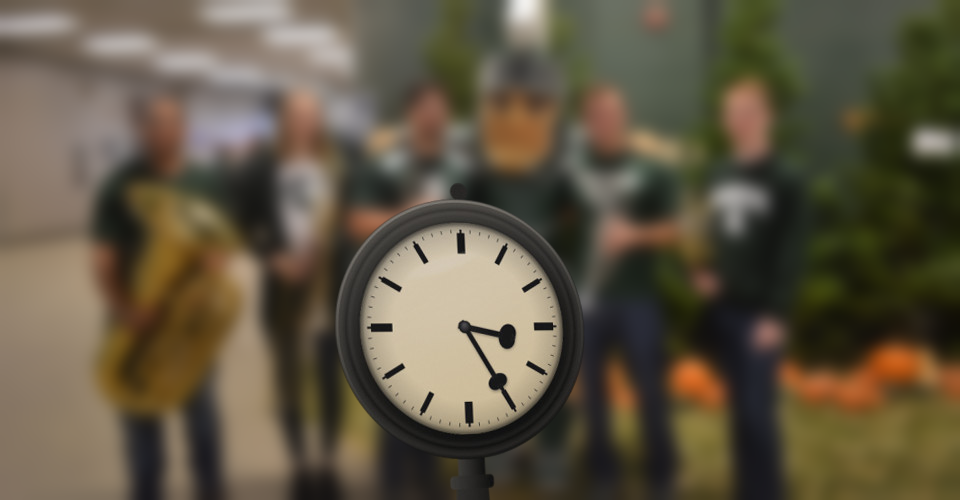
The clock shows 3.25
